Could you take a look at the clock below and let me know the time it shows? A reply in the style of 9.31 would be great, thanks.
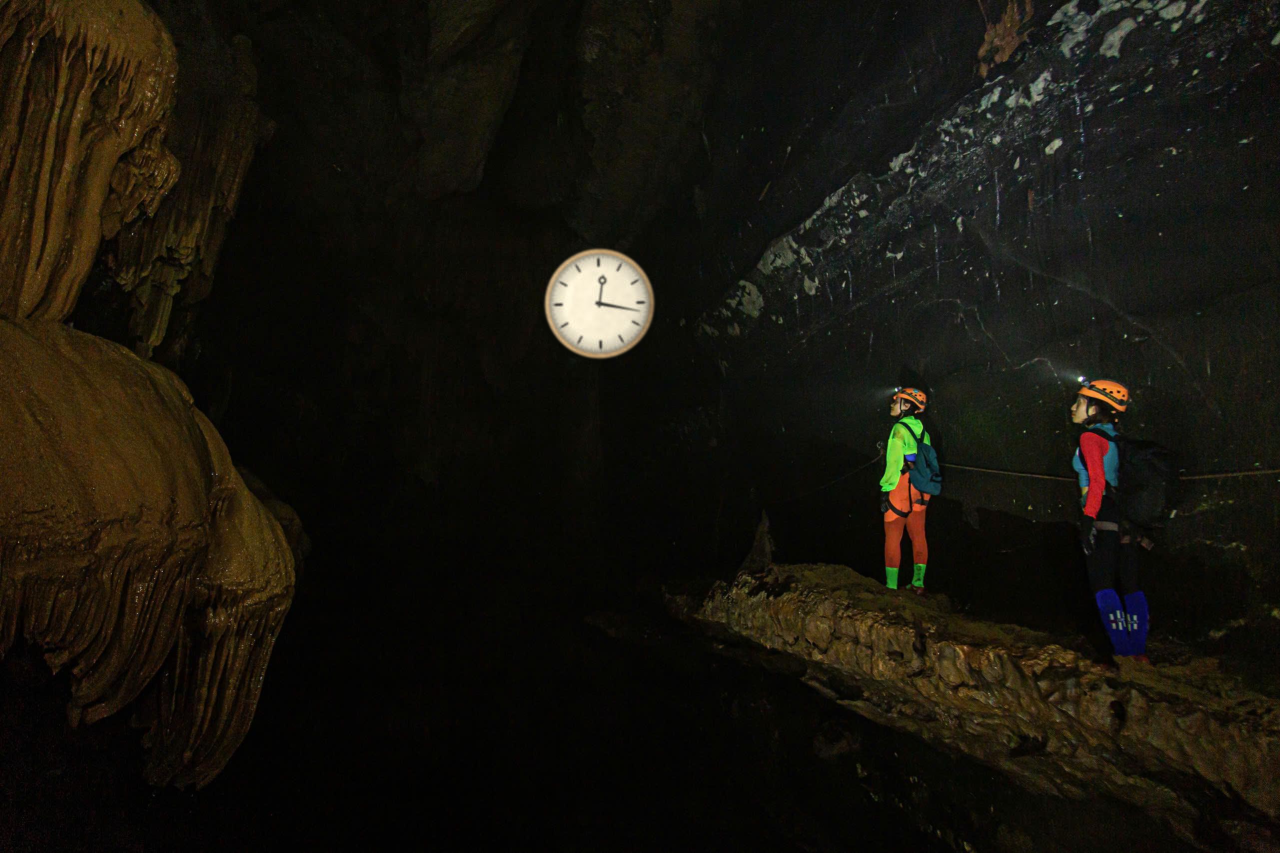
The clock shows 12.17
